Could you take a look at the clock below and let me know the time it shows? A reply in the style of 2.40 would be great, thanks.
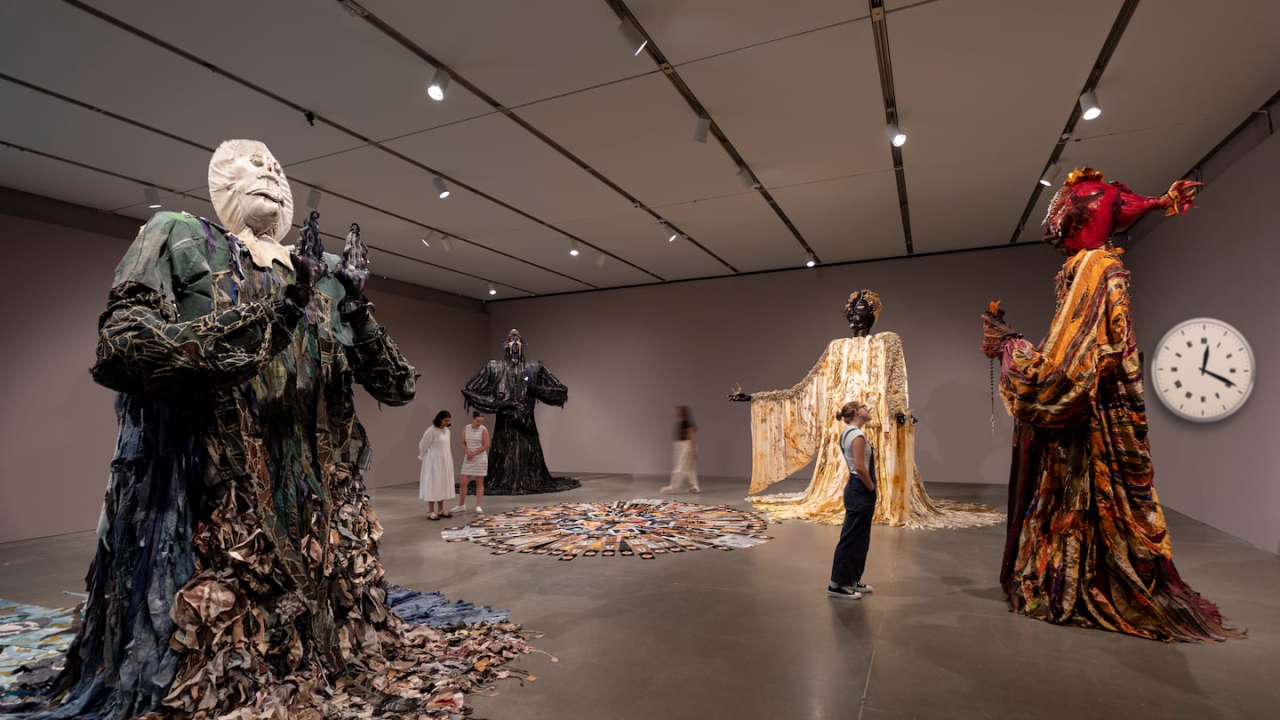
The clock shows 12.19
